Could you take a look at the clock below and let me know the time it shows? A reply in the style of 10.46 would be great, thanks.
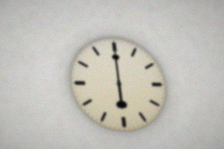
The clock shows 6.00
